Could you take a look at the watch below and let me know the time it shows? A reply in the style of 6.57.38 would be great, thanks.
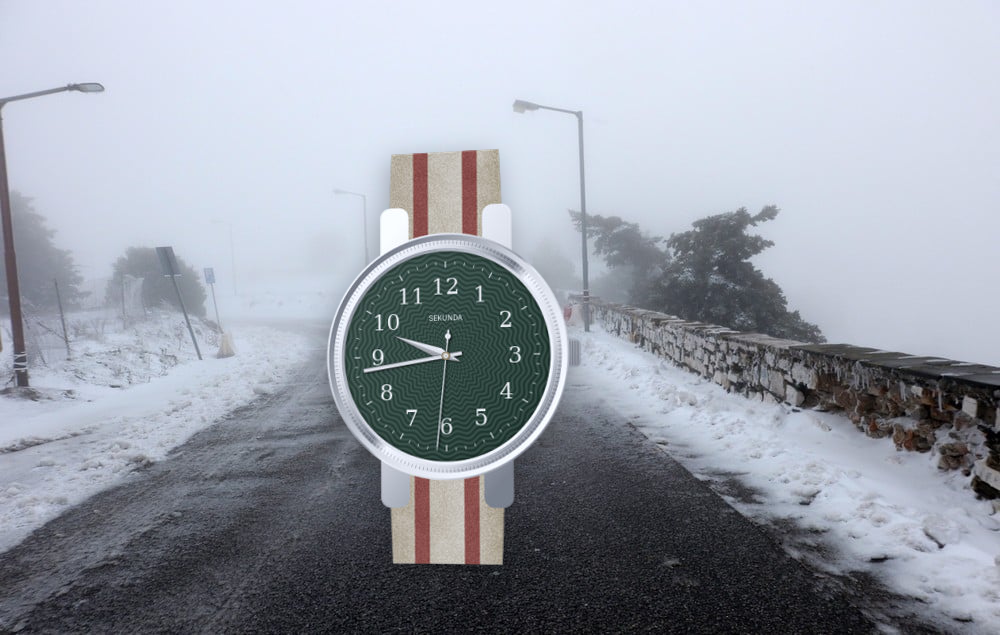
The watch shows 9.43.31
